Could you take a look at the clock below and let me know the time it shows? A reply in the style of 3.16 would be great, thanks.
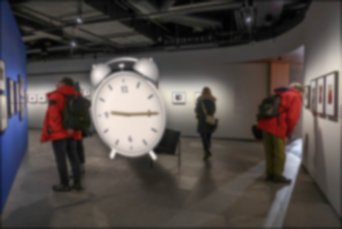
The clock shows 9.15
